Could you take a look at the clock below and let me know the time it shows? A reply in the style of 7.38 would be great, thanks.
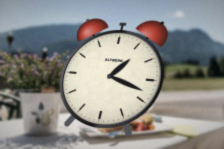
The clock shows 1.18
